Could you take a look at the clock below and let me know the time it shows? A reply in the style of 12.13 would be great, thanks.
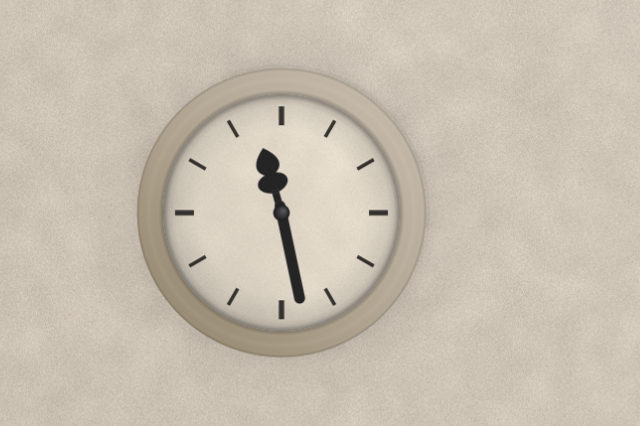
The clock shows 11.28
